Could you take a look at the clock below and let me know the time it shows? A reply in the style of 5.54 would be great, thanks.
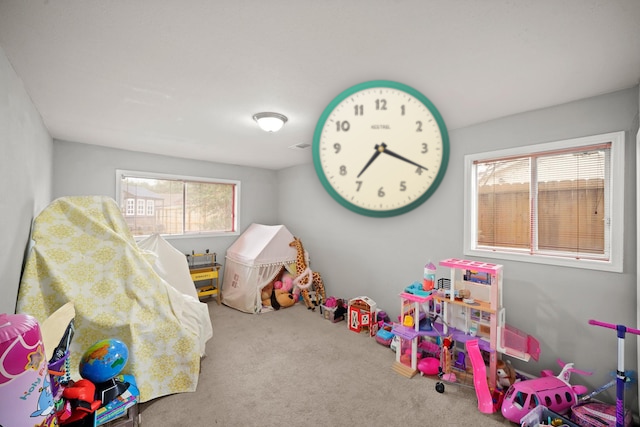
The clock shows 7.19
